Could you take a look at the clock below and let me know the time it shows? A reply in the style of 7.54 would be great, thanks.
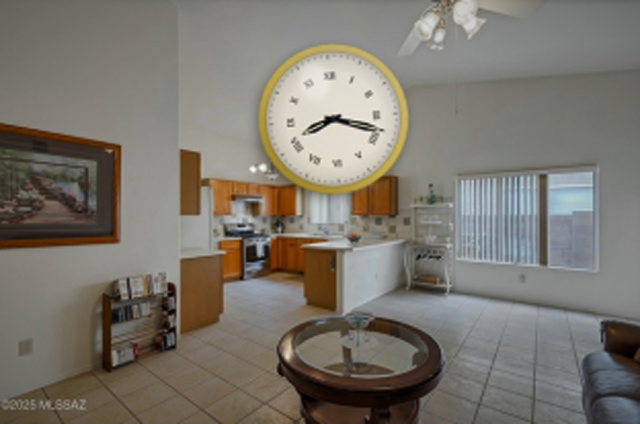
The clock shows 8.18
